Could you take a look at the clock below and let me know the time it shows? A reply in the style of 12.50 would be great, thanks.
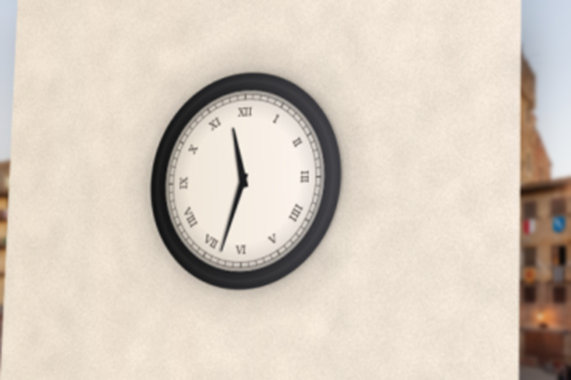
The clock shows 11.33
